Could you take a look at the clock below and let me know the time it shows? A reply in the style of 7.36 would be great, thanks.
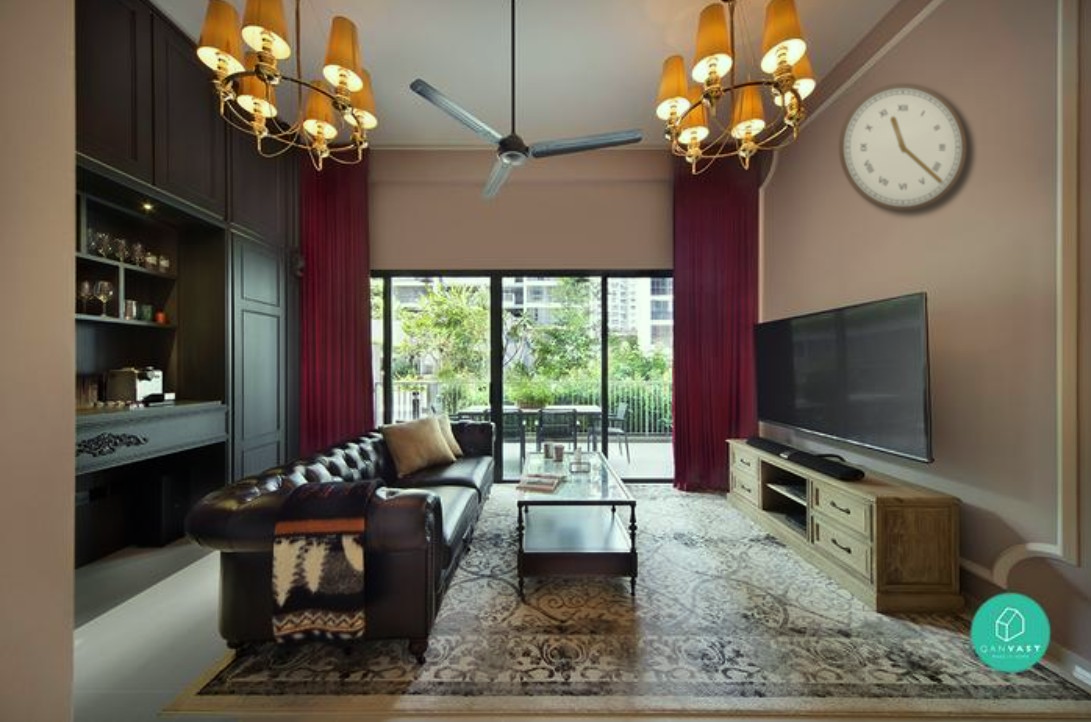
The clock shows 11.22
